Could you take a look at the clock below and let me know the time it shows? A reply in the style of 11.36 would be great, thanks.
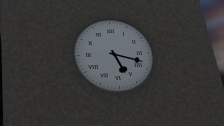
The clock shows 5.18
